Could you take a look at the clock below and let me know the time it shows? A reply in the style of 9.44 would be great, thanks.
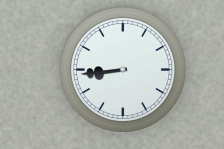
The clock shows 8.44
